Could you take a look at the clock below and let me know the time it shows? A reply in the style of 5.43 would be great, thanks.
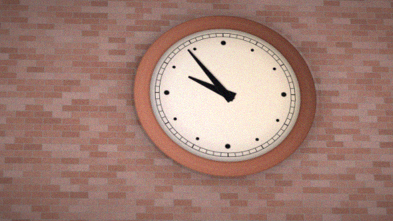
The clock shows 9.54
